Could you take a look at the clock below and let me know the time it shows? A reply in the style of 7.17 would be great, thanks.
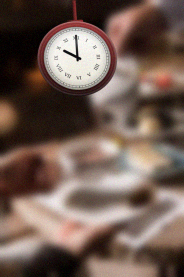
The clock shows 10.00
